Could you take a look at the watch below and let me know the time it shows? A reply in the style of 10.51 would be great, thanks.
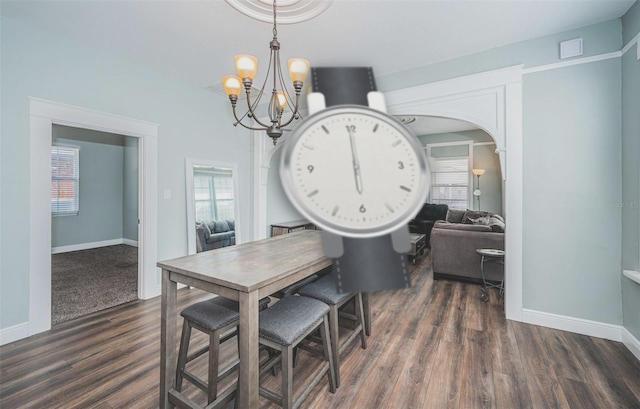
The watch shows 6.00
